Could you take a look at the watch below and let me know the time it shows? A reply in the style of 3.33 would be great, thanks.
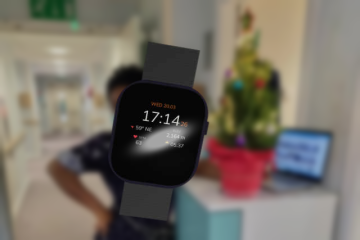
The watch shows 17.14
